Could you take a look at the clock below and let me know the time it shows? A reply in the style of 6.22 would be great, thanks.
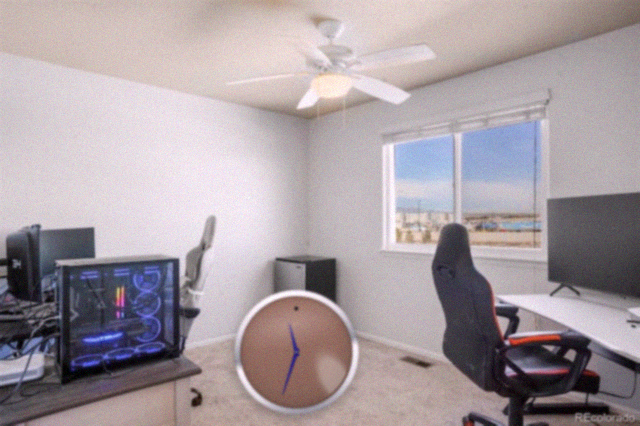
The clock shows 11.33
